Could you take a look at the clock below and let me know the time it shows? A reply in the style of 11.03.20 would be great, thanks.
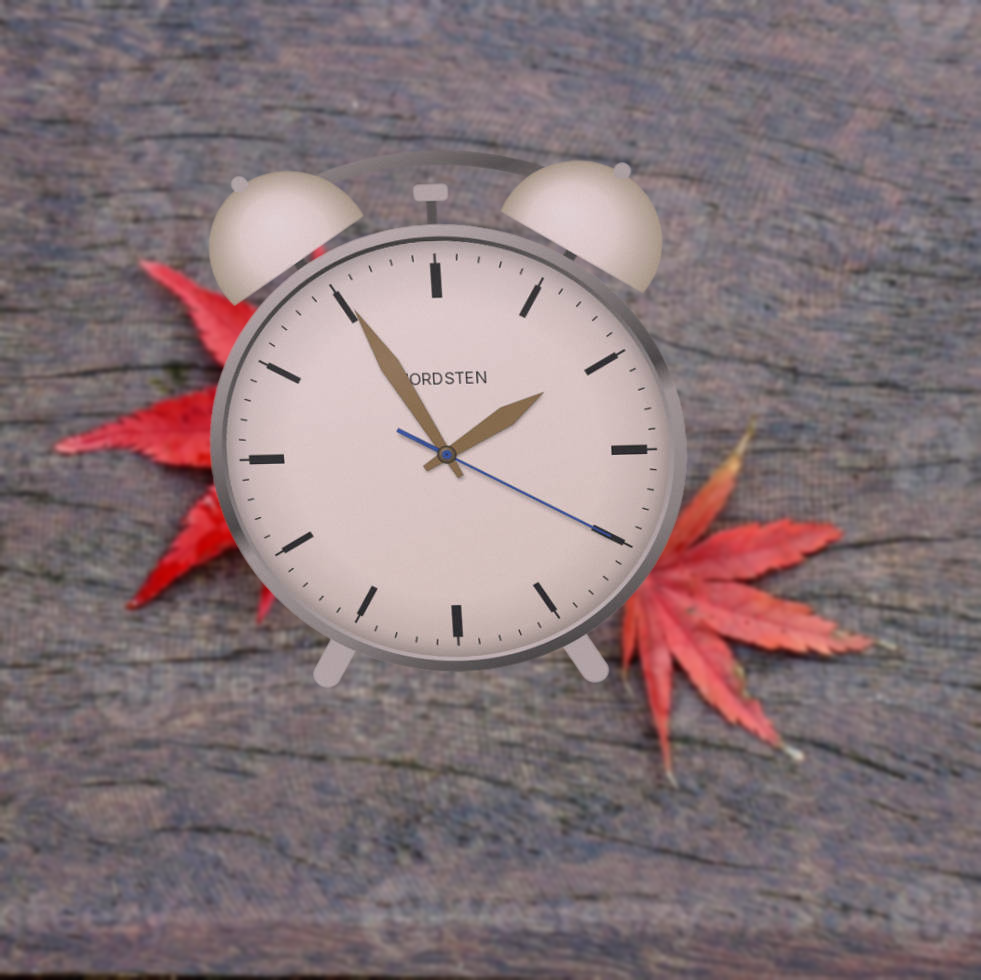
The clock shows 1.55.20
